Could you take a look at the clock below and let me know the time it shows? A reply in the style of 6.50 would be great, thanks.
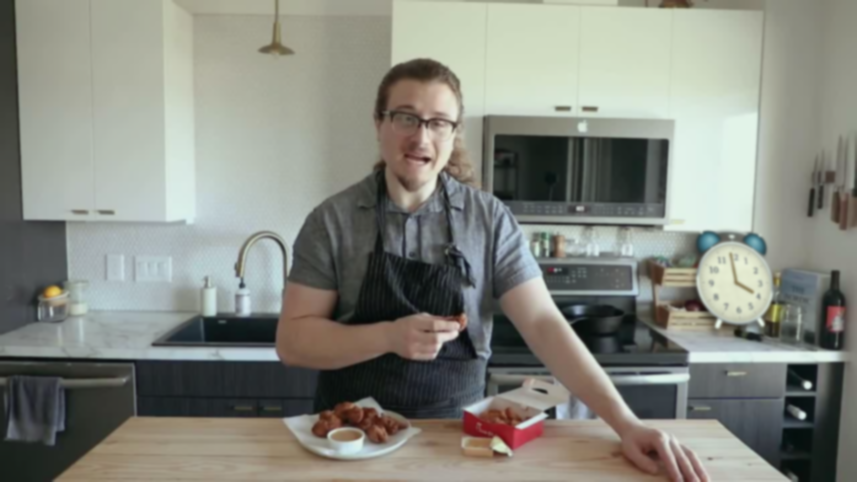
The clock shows 3.59
